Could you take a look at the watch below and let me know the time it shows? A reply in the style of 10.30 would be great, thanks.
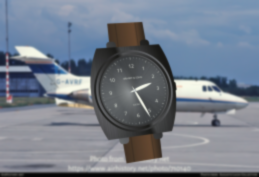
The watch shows 2.26
